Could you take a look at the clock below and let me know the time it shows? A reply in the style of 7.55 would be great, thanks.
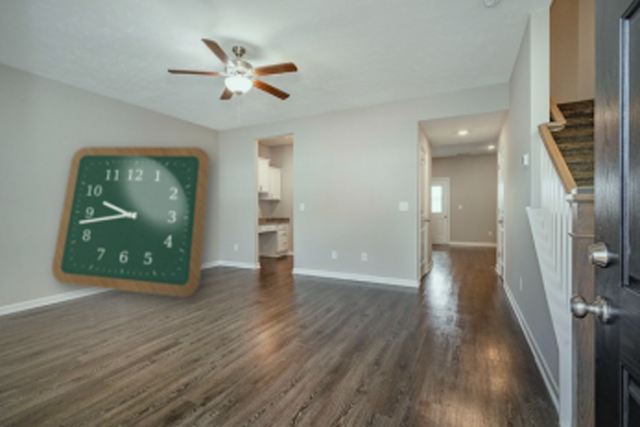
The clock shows 9.43
